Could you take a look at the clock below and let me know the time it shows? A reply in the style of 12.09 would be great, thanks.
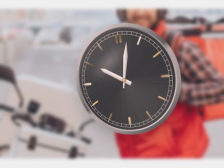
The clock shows 10.02
